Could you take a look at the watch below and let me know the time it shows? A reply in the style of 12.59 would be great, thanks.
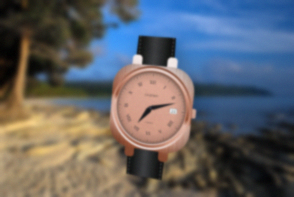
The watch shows 7.12
